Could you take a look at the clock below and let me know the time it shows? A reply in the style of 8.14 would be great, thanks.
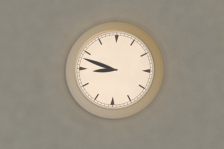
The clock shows 8.48
